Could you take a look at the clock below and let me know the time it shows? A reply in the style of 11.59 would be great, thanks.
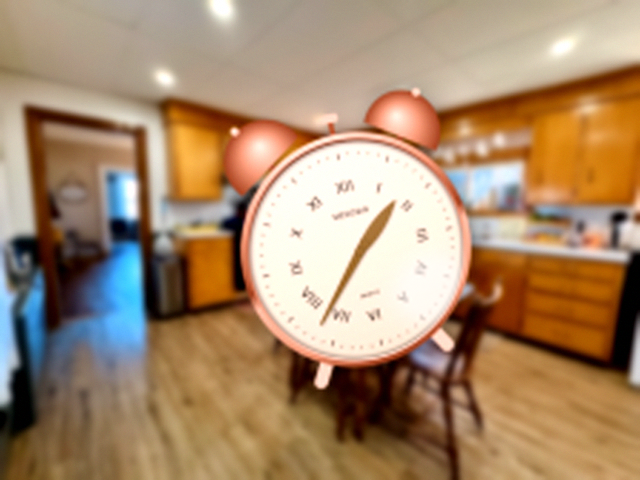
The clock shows 1.37
